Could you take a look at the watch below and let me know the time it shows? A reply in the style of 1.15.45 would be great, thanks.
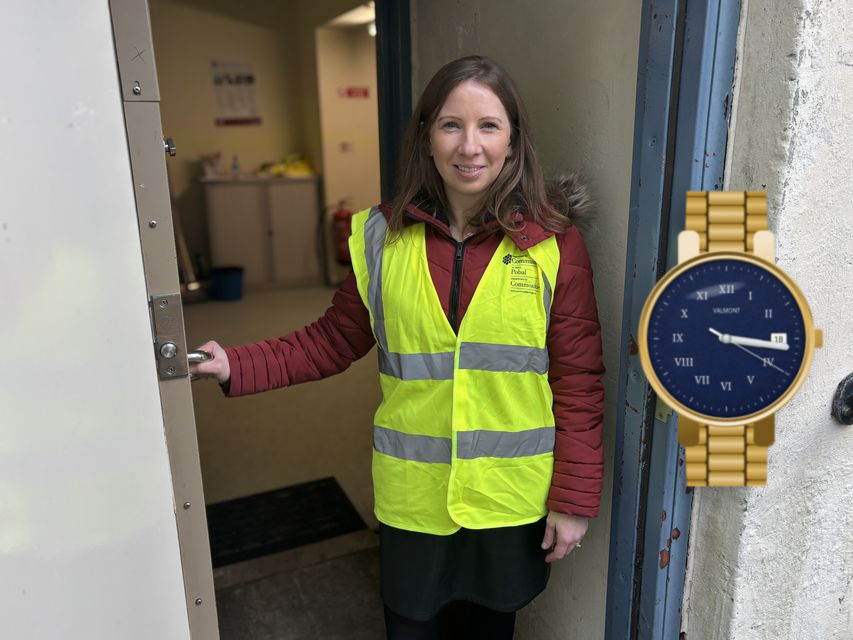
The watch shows 3.16.20
